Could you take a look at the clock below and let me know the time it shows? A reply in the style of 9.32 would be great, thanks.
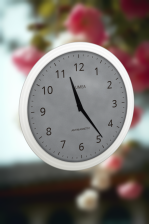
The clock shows 11.24
